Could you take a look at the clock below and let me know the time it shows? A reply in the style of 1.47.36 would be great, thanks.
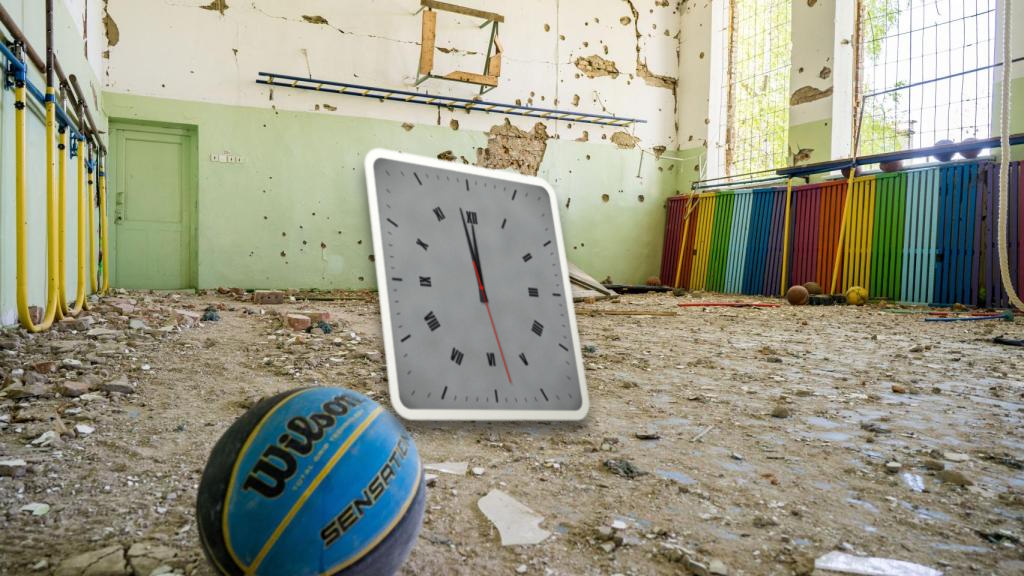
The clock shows 11.58.28
